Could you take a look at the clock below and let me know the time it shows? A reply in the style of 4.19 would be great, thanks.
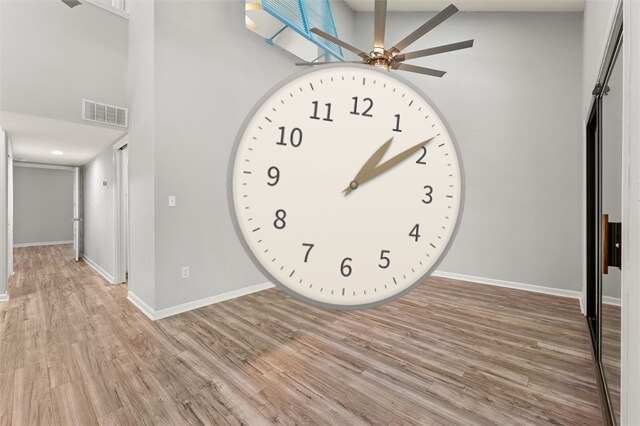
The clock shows 1.09
